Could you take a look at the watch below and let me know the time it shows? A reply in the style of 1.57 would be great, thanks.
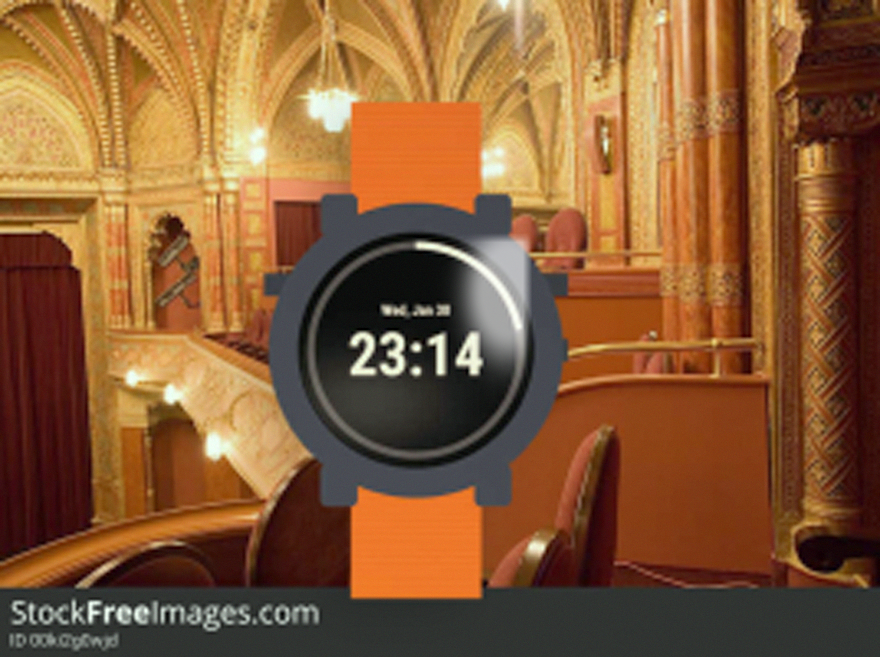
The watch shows 23.14
